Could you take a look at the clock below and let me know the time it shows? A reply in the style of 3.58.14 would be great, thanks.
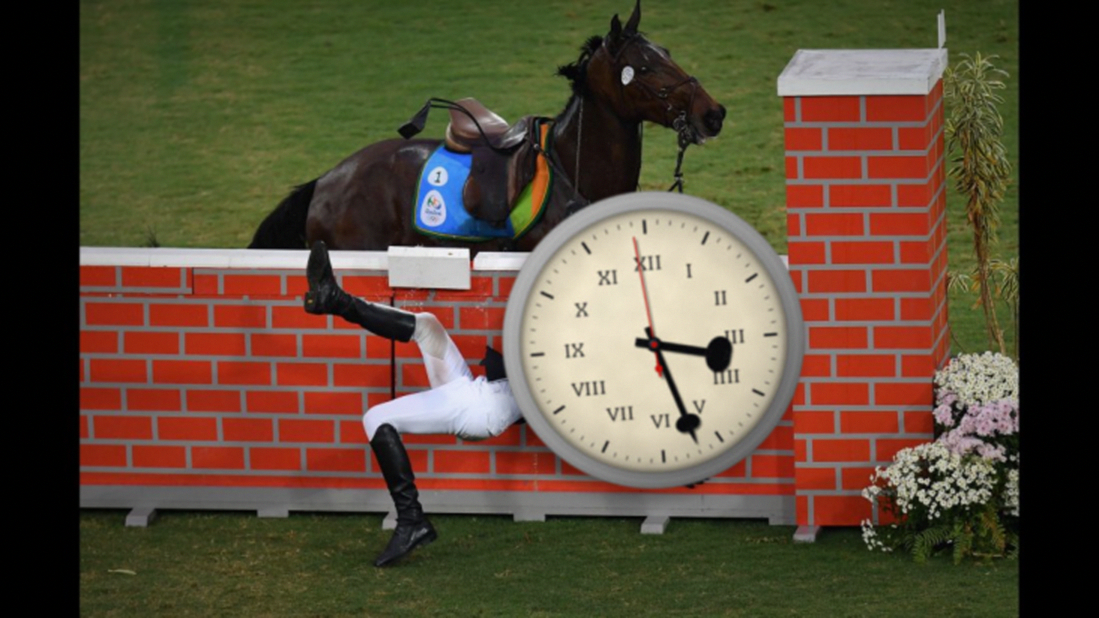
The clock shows 3.26.59
